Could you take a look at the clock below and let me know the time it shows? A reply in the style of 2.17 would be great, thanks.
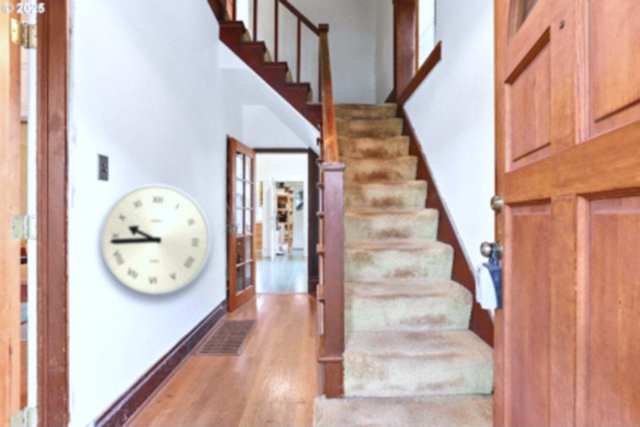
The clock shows 9.44
